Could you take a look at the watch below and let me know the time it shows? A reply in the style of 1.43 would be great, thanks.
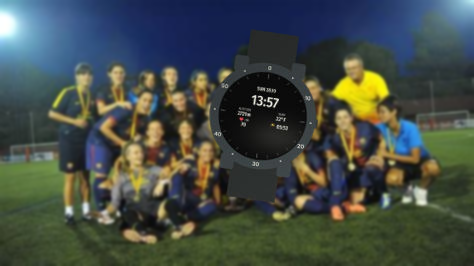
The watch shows 13.57
